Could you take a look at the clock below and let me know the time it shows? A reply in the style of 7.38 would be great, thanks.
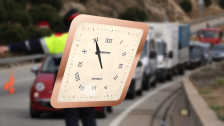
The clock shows 10.55
